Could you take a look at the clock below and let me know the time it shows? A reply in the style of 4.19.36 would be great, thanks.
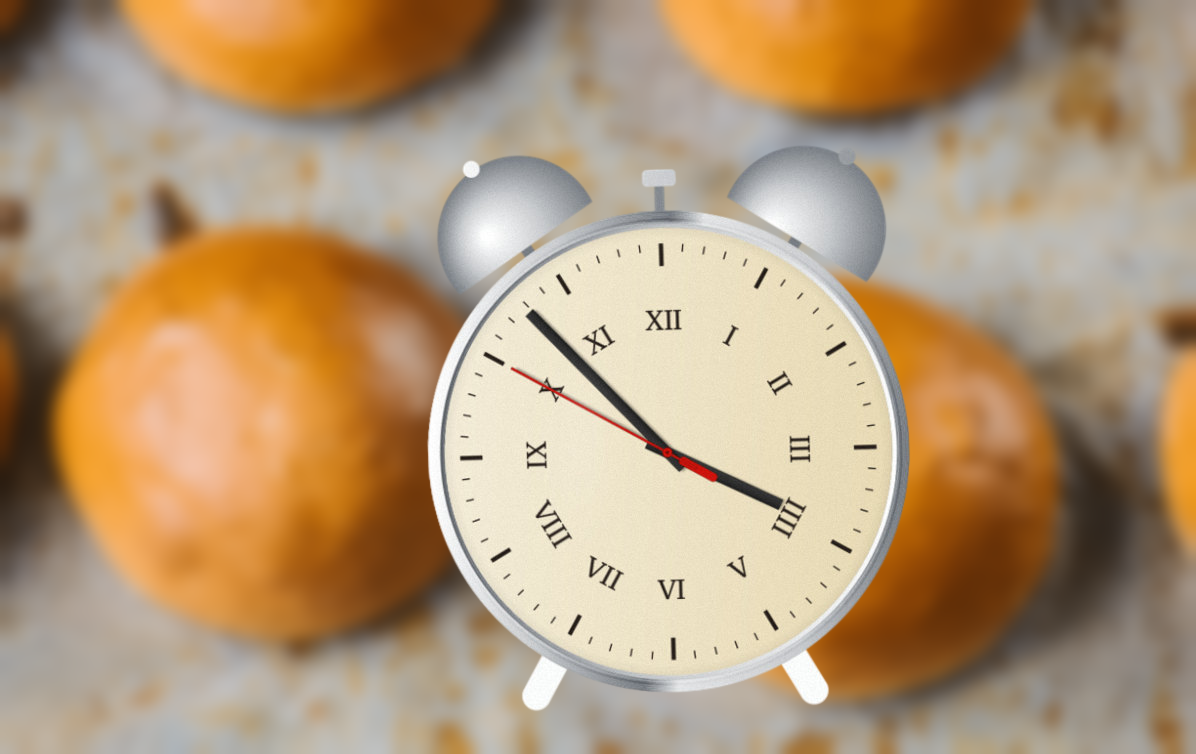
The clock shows 3.52.50
